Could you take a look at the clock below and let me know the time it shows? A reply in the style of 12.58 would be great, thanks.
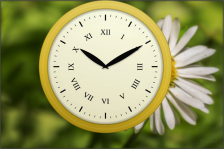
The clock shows 10.10
